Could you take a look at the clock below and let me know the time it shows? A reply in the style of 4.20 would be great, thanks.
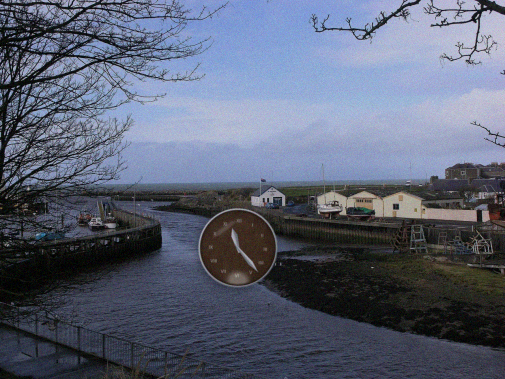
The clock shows 11.23
